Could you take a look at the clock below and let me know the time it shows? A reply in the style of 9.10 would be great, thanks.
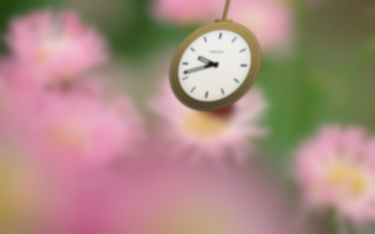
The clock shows 9.42
